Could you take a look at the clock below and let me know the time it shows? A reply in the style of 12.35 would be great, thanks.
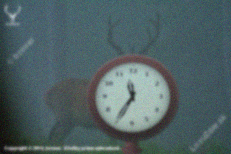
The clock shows 11.35
